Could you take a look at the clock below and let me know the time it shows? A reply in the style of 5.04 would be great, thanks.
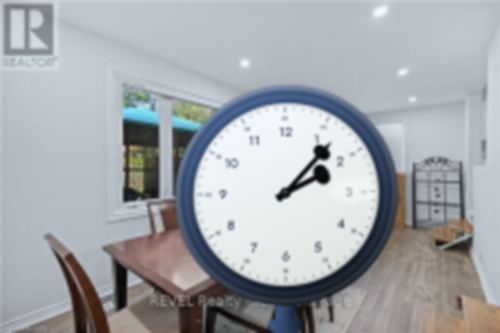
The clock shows 2.07
